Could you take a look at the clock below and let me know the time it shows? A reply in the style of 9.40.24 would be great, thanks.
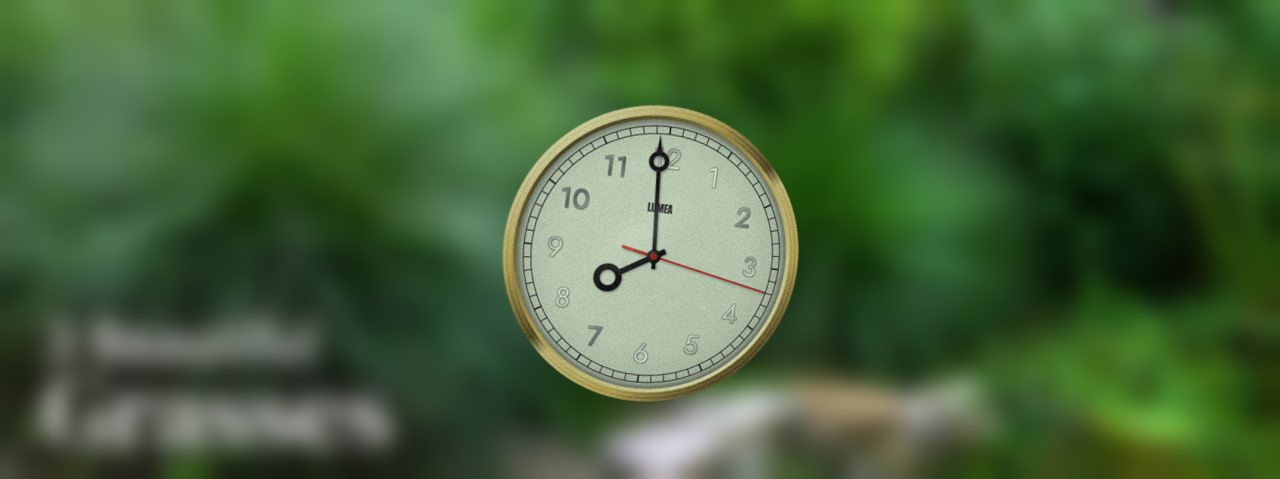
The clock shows 7.59.17
